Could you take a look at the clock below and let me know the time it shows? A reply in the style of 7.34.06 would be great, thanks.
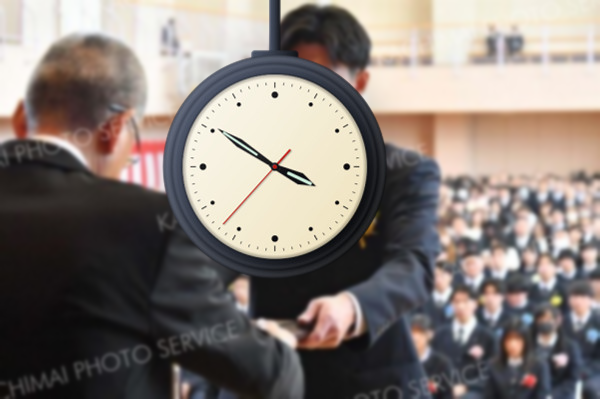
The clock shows 3.50.37
